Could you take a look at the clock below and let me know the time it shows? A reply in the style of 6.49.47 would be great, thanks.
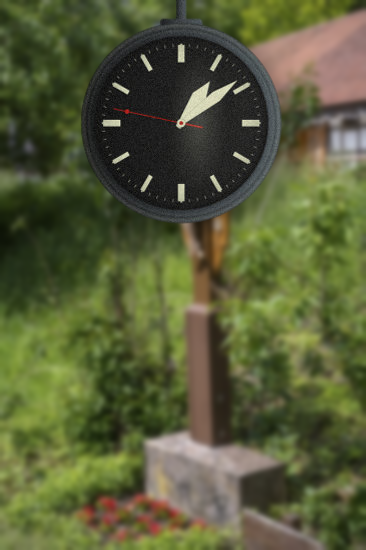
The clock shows 1.08.47
